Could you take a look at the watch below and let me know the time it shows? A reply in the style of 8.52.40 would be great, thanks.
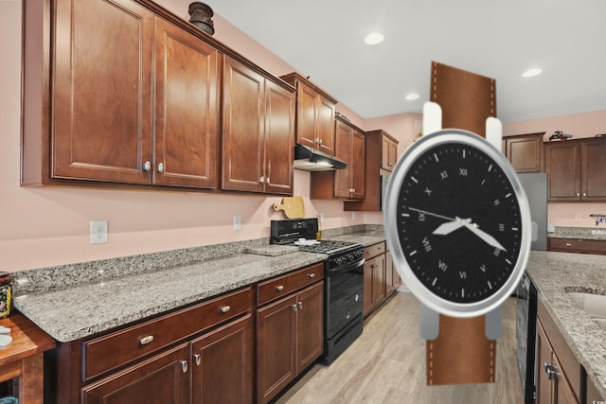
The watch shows 8.18.46
